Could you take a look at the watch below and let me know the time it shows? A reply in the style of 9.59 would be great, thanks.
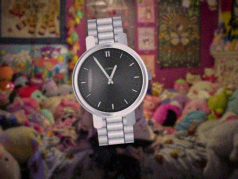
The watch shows 12.55
